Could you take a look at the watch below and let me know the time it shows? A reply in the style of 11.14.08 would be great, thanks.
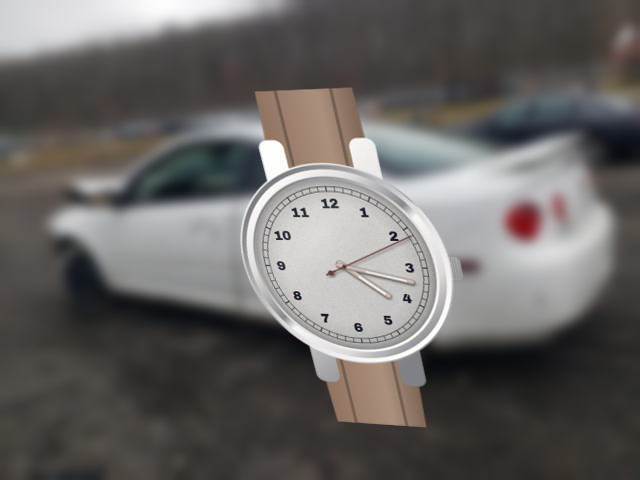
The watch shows 4.17.11
